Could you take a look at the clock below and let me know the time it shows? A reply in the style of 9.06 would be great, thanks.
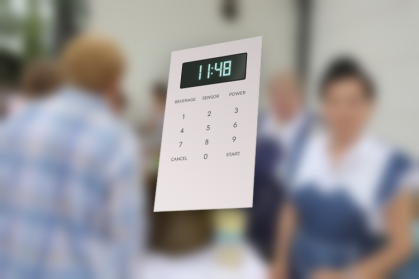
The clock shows 11.48
